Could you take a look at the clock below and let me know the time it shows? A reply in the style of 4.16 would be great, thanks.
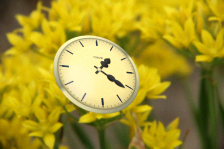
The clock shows 1.21
